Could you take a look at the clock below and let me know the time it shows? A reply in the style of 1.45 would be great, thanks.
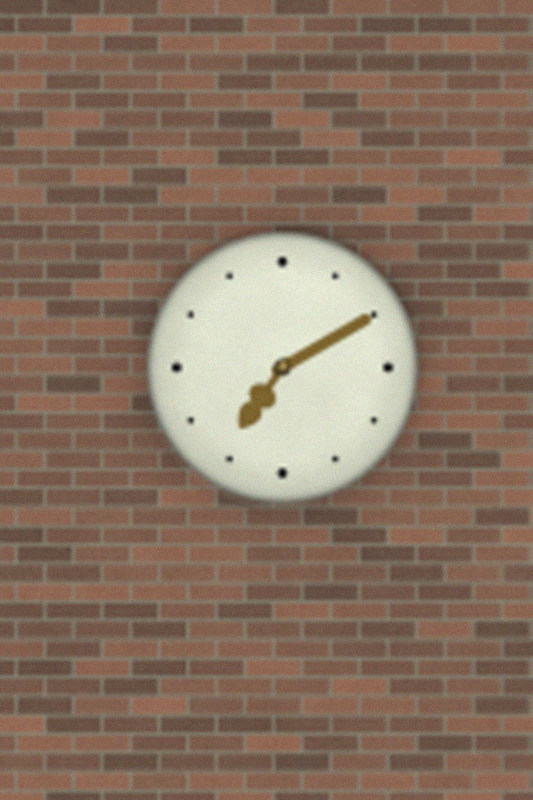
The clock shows 7.10
